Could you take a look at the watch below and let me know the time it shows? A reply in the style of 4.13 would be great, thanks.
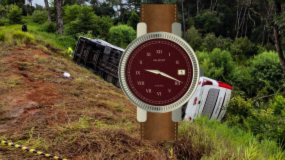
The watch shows 9.19
